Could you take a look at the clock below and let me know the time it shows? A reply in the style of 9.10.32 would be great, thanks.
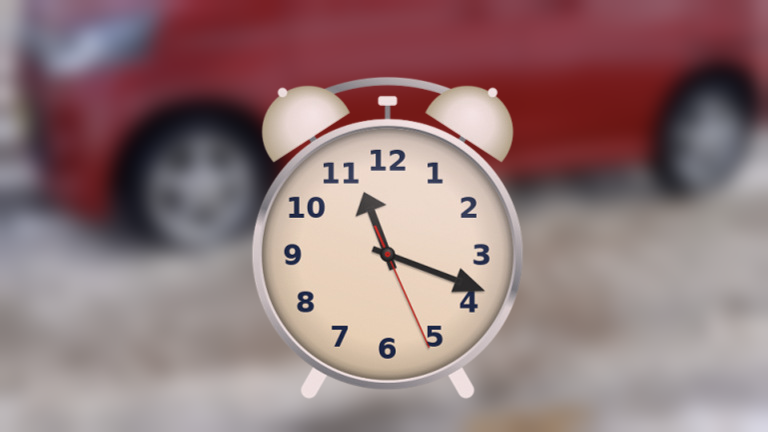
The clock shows 11.18.26
